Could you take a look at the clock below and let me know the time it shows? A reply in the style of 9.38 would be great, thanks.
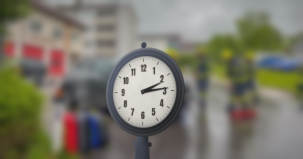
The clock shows 2.14
